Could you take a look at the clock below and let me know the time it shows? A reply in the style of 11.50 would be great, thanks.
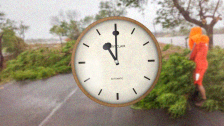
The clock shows 11.00
